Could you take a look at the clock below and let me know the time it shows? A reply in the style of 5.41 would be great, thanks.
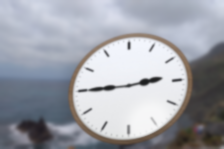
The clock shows 2.45
